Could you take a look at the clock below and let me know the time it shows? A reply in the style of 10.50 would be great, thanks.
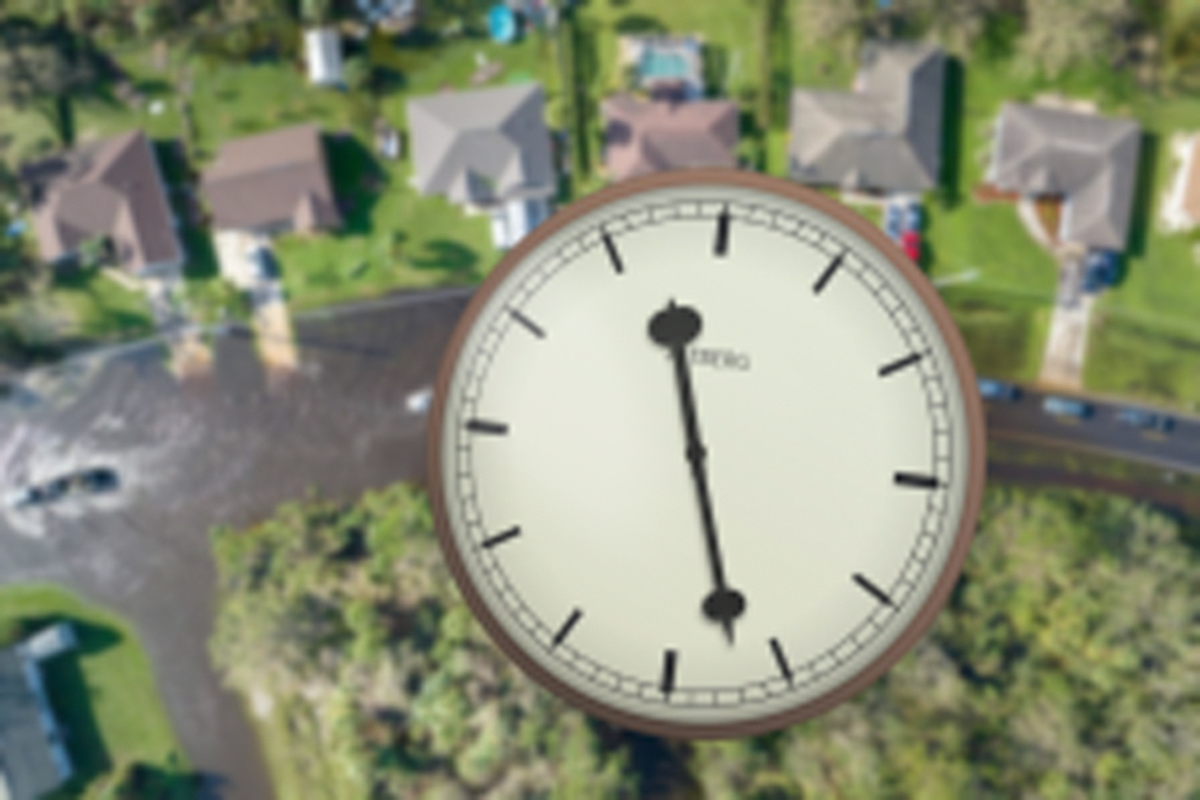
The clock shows 11.27
